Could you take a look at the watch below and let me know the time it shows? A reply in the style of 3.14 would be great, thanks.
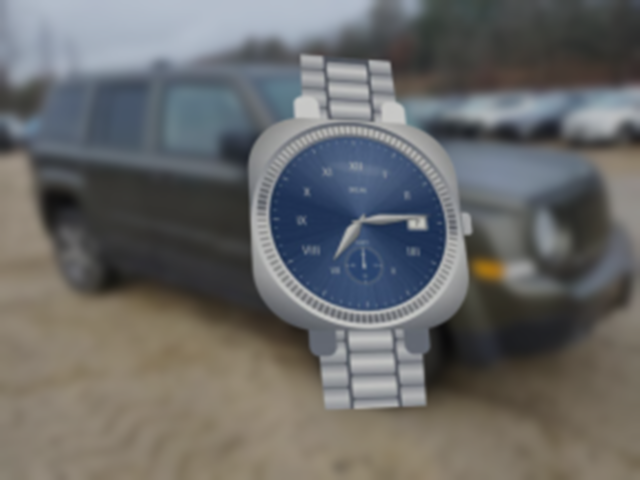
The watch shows 7.14
